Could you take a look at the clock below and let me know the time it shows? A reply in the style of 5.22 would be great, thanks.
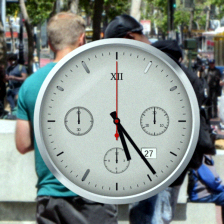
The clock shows 5.24
